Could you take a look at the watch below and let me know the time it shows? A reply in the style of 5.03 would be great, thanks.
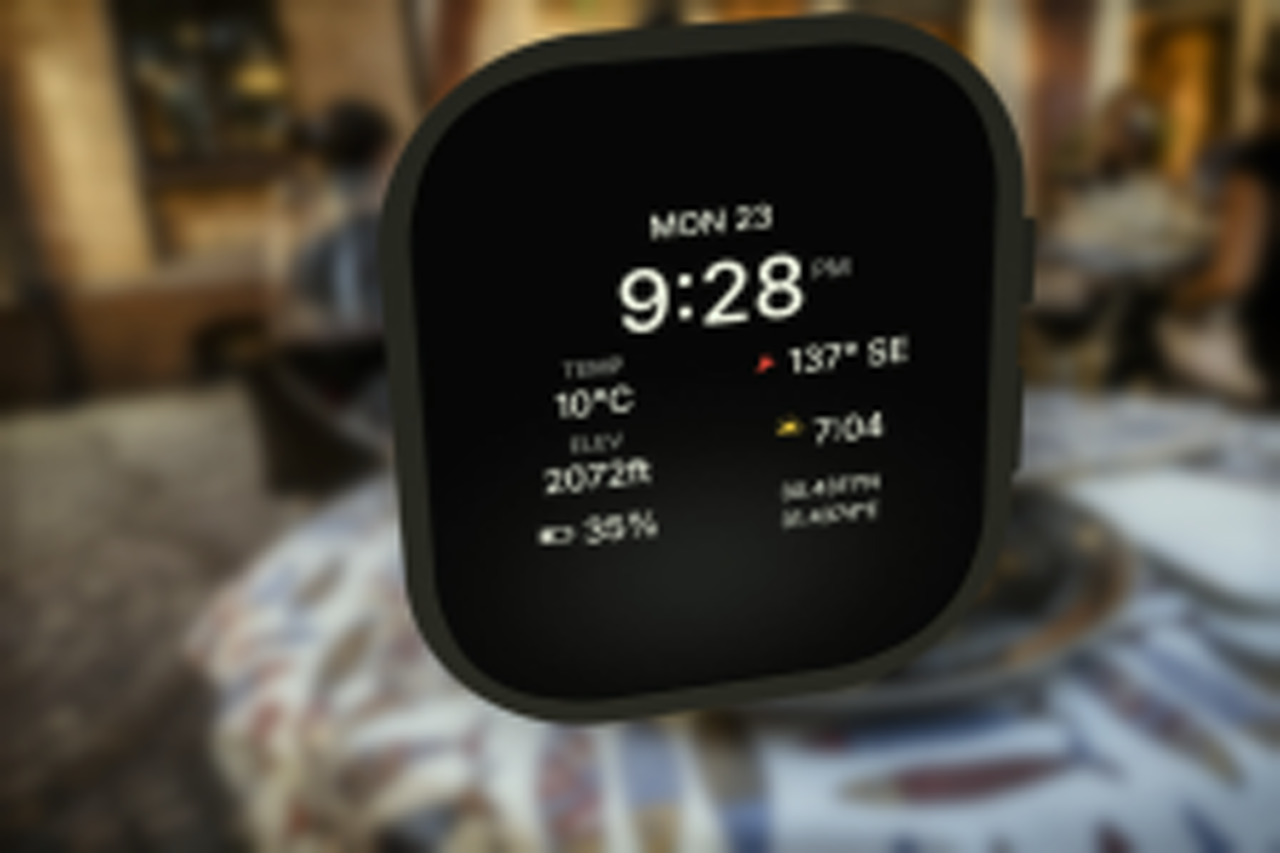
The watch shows 9.28
